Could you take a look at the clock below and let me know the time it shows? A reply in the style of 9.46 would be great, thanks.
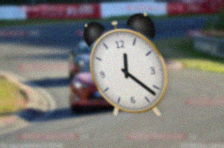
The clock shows 12.22
